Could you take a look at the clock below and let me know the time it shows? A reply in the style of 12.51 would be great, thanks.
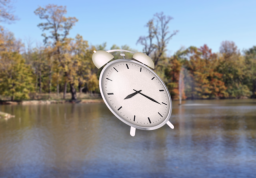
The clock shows 8.21
